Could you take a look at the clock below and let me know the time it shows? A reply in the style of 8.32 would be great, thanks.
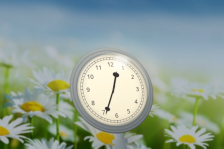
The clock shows 12.34
